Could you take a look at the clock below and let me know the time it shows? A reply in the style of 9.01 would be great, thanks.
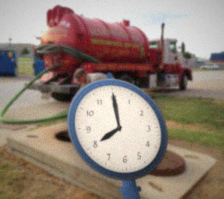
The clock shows 8.00
